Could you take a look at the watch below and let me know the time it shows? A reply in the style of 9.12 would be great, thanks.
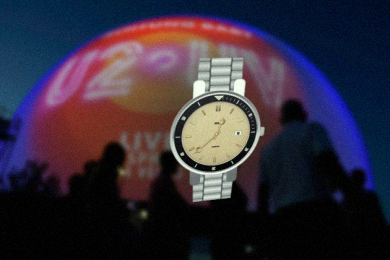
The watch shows 12.38
